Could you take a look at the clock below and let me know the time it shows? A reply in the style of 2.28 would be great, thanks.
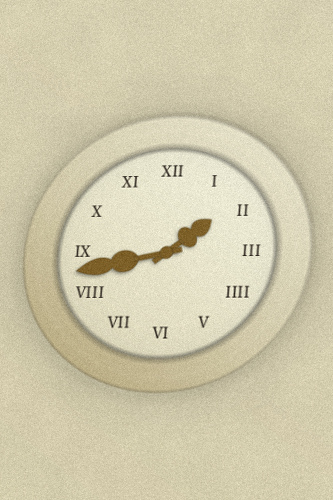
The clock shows 1.43
